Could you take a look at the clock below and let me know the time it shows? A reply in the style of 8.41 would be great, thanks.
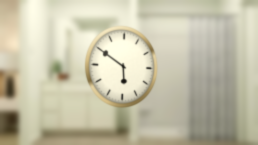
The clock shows 5.50
